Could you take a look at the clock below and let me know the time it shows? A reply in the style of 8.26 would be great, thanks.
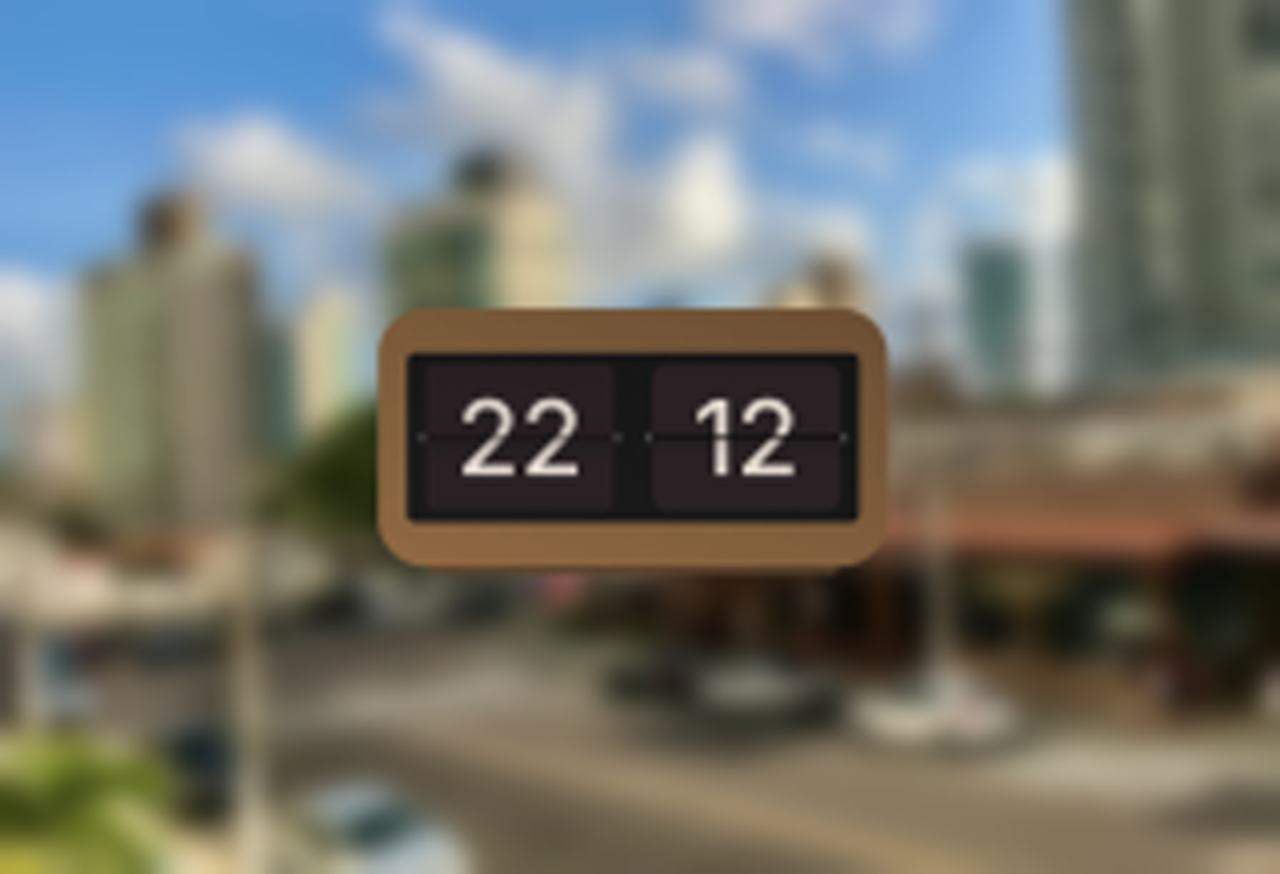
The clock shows 22.12
